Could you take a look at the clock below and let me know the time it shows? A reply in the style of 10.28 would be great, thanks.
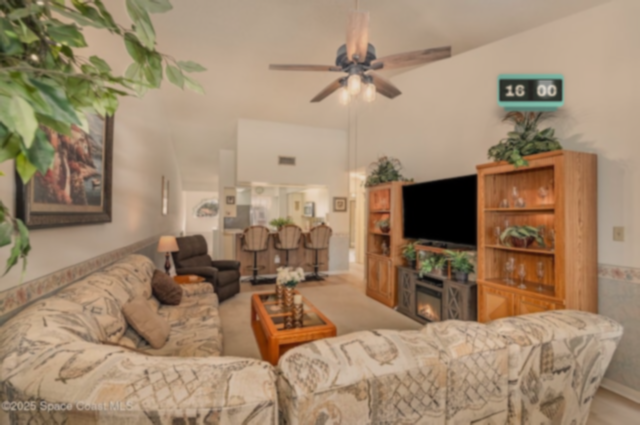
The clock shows 16.00
